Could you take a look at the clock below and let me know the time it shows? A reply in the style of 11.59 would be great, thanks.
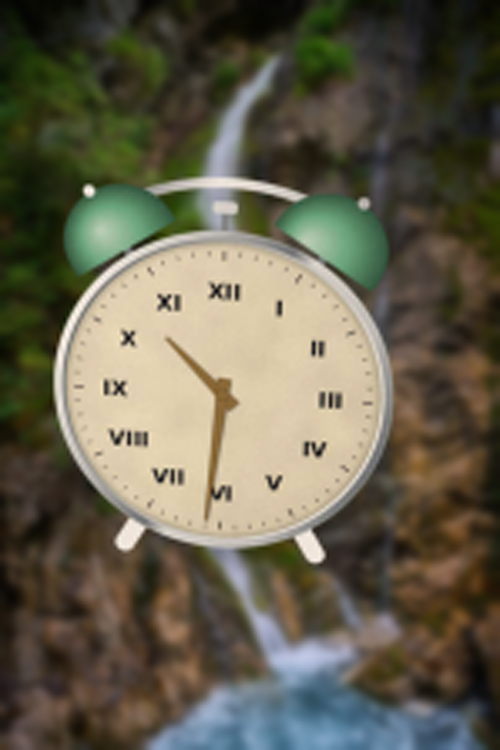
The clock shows 10.31
